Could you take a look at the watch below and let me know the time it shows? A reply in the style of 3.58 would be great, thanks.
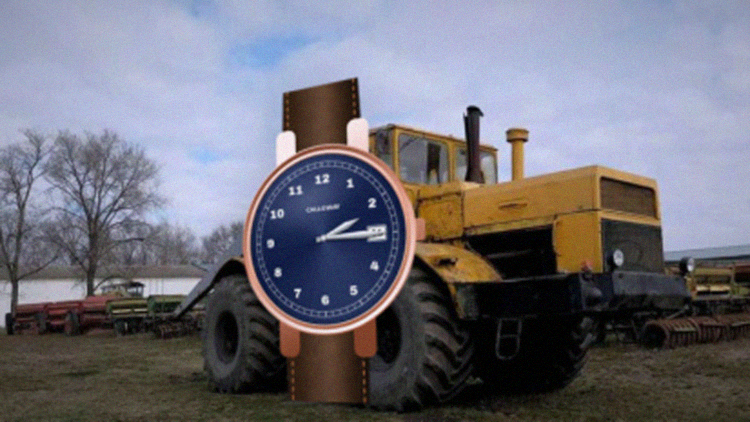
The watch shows 2.15
